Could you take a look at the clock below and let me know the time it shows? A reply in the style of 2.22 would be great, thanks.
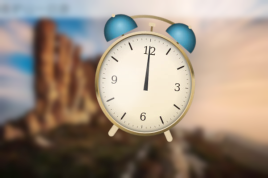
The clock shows 12.00
